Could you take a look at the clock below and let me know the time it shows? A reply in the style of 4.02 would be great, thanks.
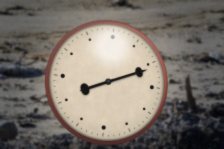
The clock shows 8.11
